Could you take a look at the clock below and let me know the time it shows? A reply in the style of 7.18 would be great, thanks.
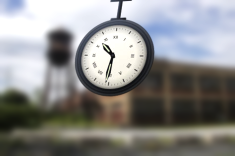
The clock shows 10.31
